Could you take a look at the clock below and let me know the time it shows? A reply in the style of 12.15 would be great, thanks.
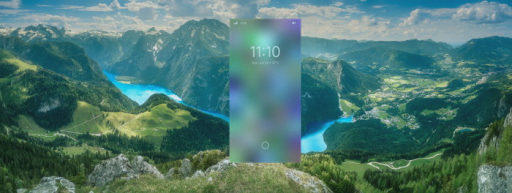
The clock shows 11.10
